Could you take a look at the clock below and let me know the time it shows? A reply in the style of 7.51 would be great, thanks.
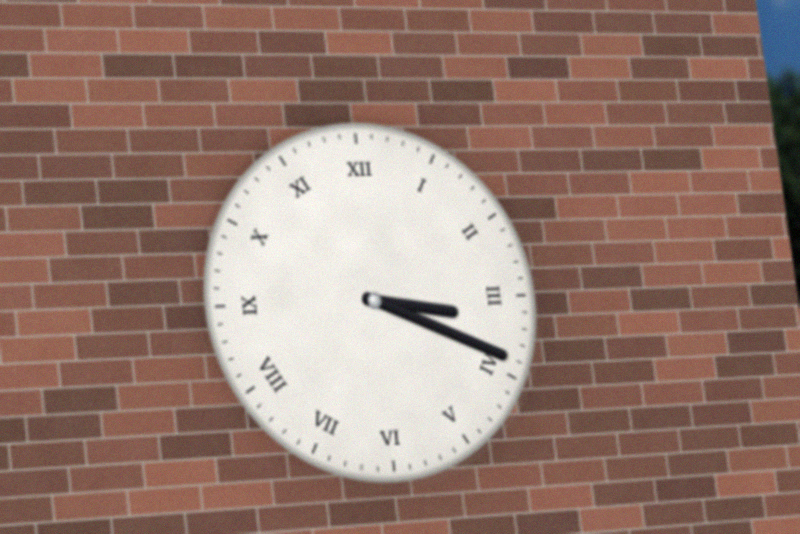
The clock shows 3.19
